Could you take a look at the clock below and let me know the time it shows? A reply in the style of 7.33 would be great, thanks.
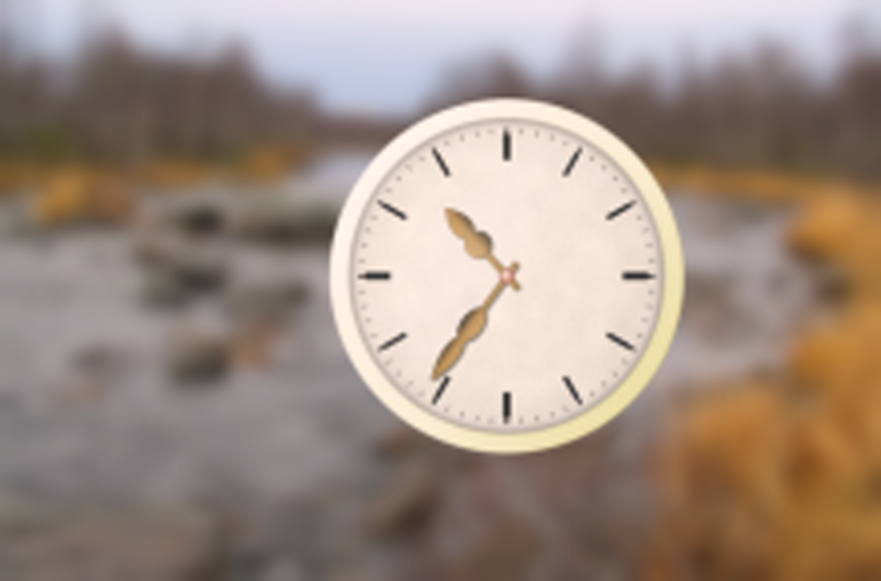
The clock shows 10.36
